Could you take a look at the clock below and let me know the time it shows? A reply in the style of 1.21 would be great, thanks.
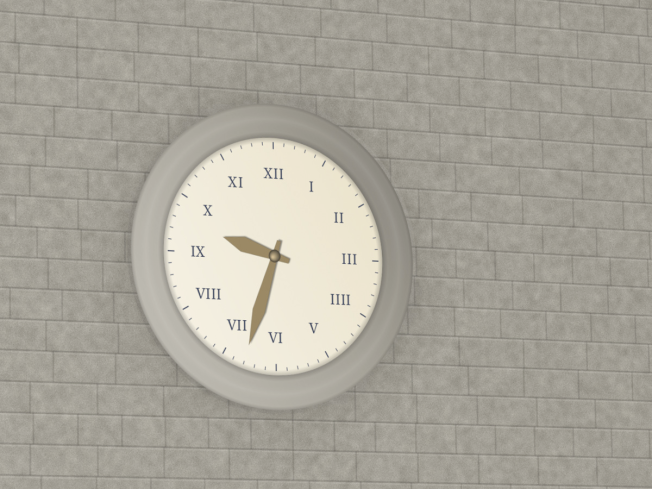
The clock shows 9.33
